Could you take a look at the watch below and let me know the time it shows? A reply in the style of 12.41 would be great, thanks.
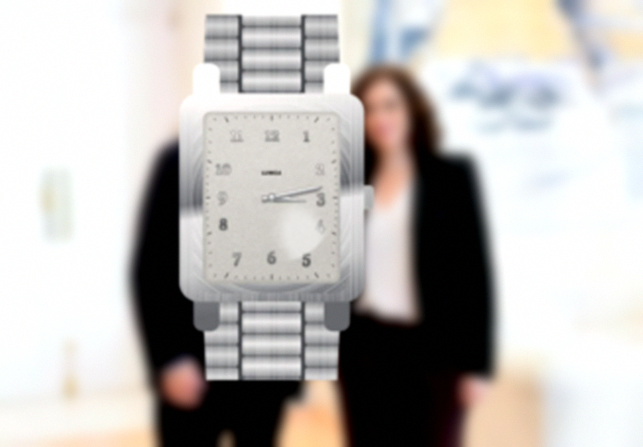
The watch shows 3.13
